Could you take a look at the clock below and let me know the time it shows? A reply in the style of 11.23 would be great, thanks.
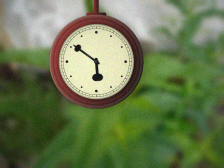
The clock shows 5.51
